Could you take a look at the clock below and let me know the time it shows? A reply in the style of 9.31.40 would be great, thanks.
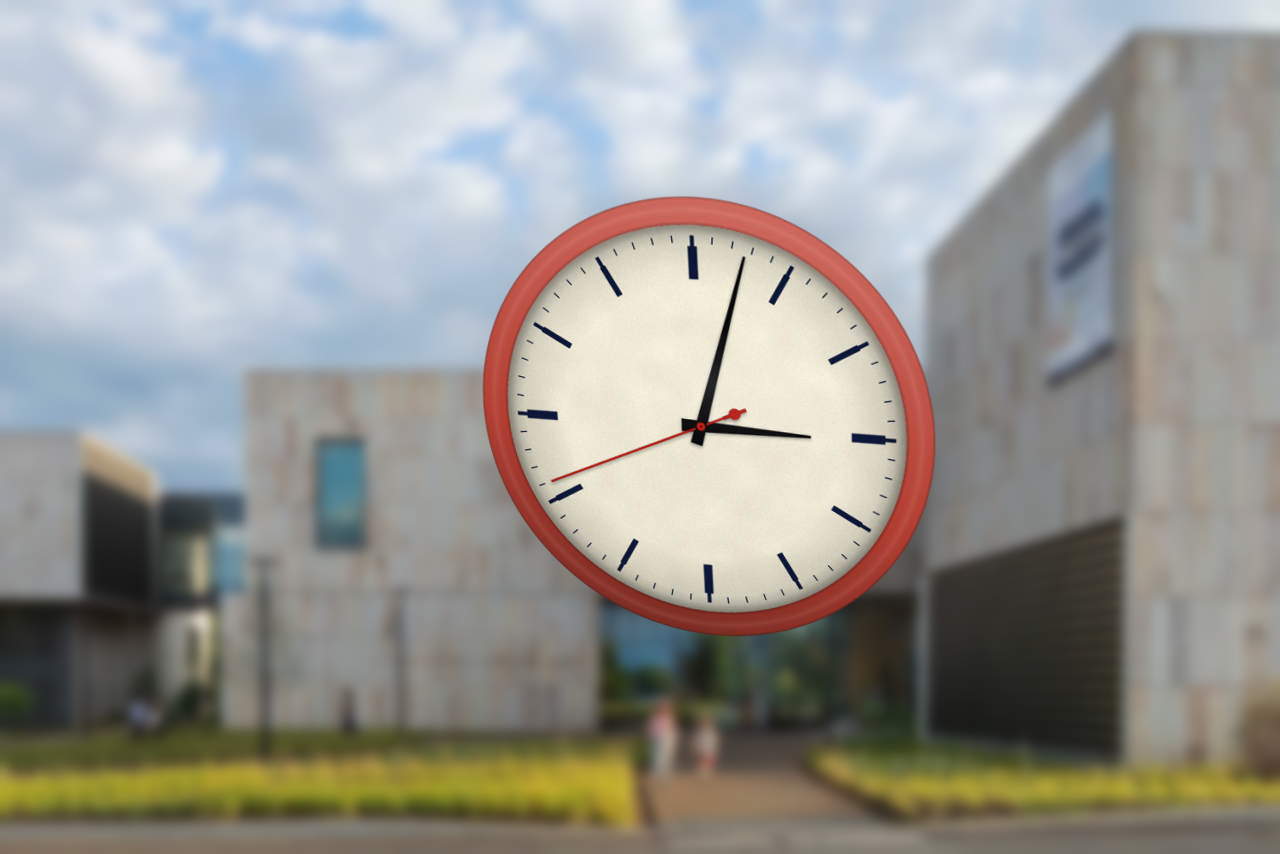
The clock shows 3.02.41
